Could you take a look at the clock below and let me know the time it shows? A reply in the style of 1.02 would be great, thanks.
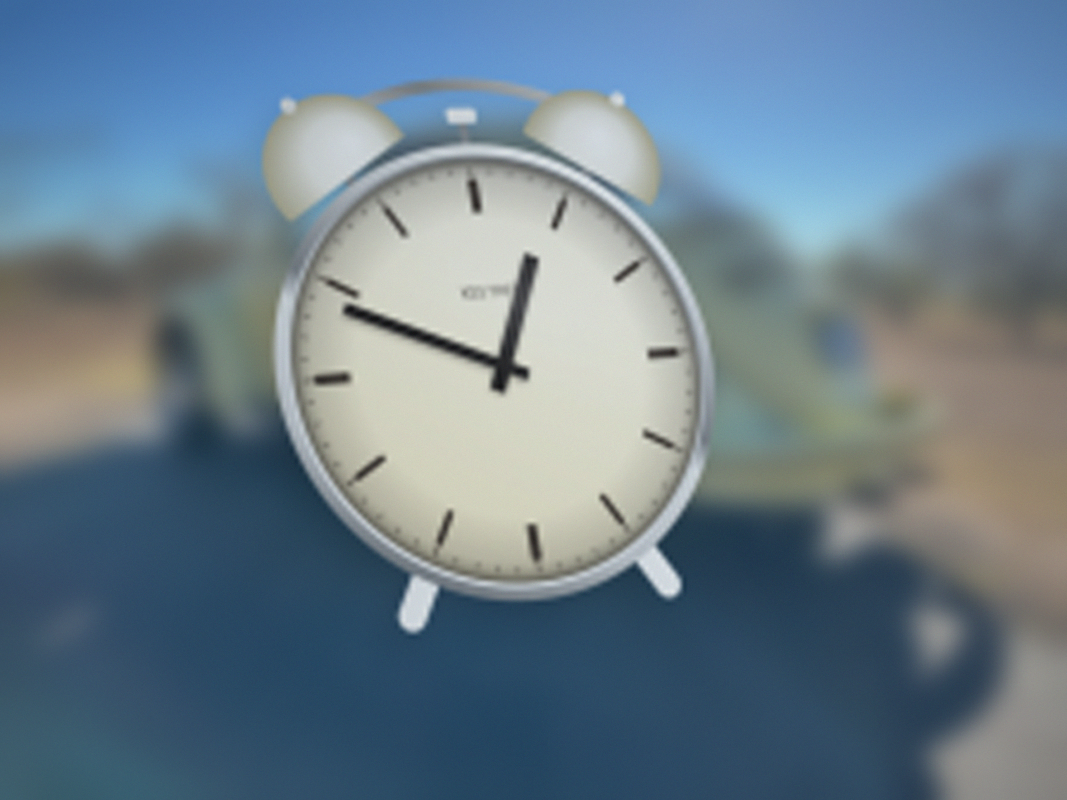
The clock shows 12.49
